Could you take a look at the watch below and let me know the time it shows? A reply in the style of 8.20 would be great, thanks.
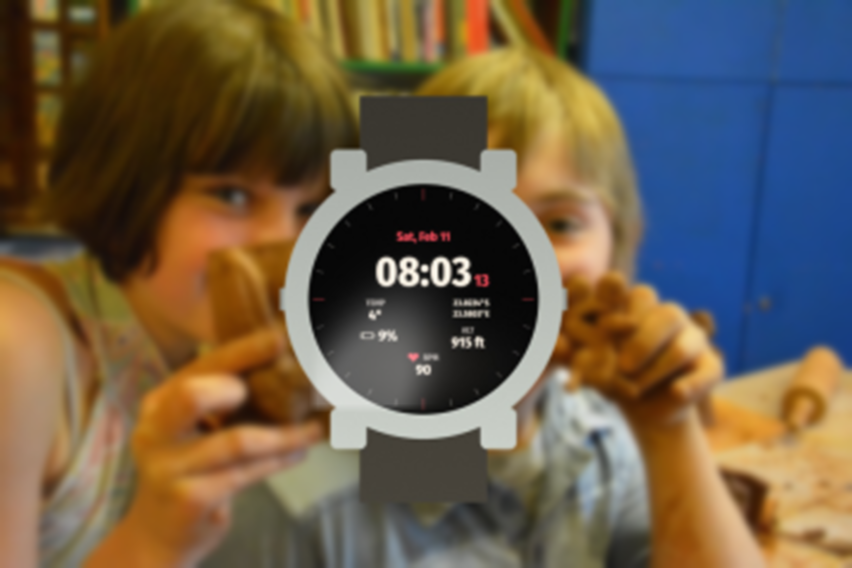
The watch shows 8.03
